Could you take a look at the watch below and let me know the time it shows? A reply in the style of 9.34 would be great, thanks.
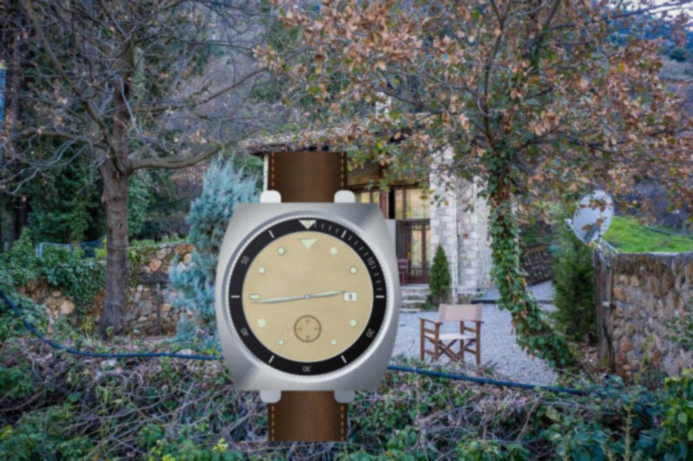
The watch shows 2.44
